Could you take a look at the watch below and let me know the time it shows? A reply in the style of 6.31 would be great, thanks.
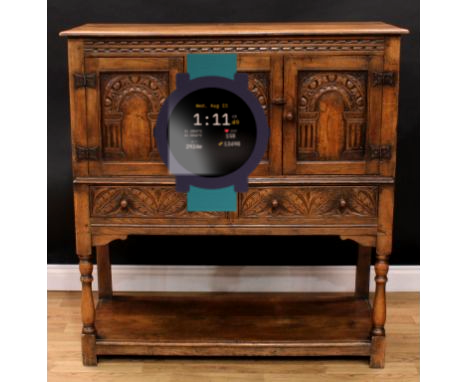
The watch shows 1.11
